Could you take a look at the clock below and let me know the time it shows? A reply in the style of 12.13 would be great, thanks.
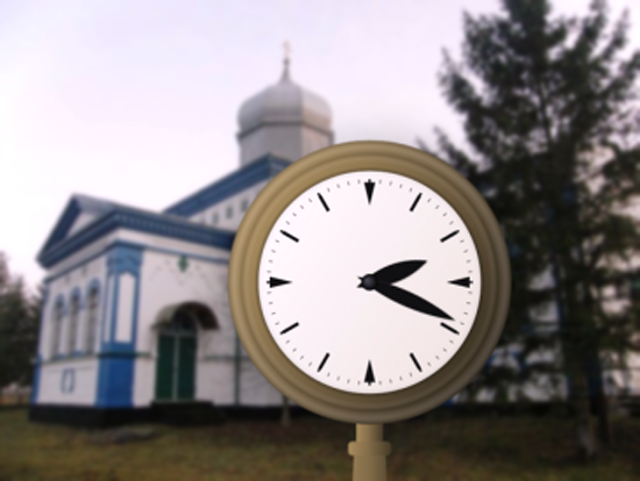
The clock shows 2.19
